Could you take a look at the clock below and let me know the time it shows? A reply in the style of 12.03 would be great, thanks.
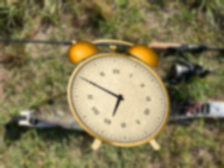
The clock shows 6.50
